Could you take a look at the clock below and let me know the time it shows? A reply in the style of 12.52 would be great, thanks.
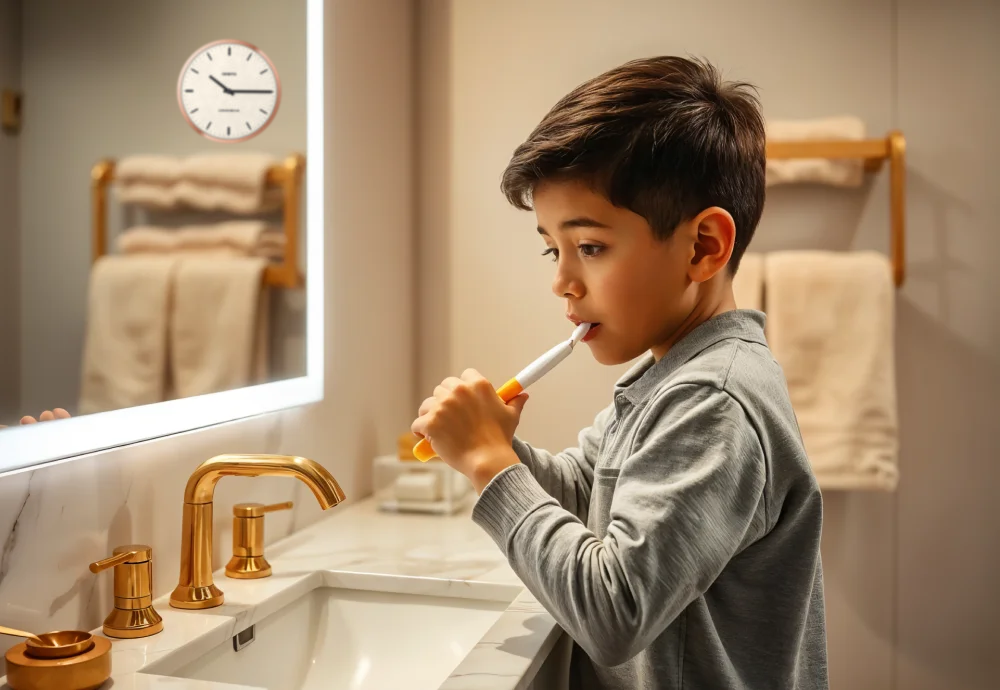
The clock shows 10.15
